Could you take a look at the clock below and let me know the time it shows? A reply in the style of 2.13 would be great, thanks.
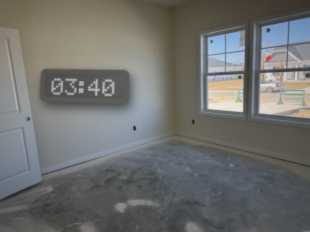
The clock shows 3.40
